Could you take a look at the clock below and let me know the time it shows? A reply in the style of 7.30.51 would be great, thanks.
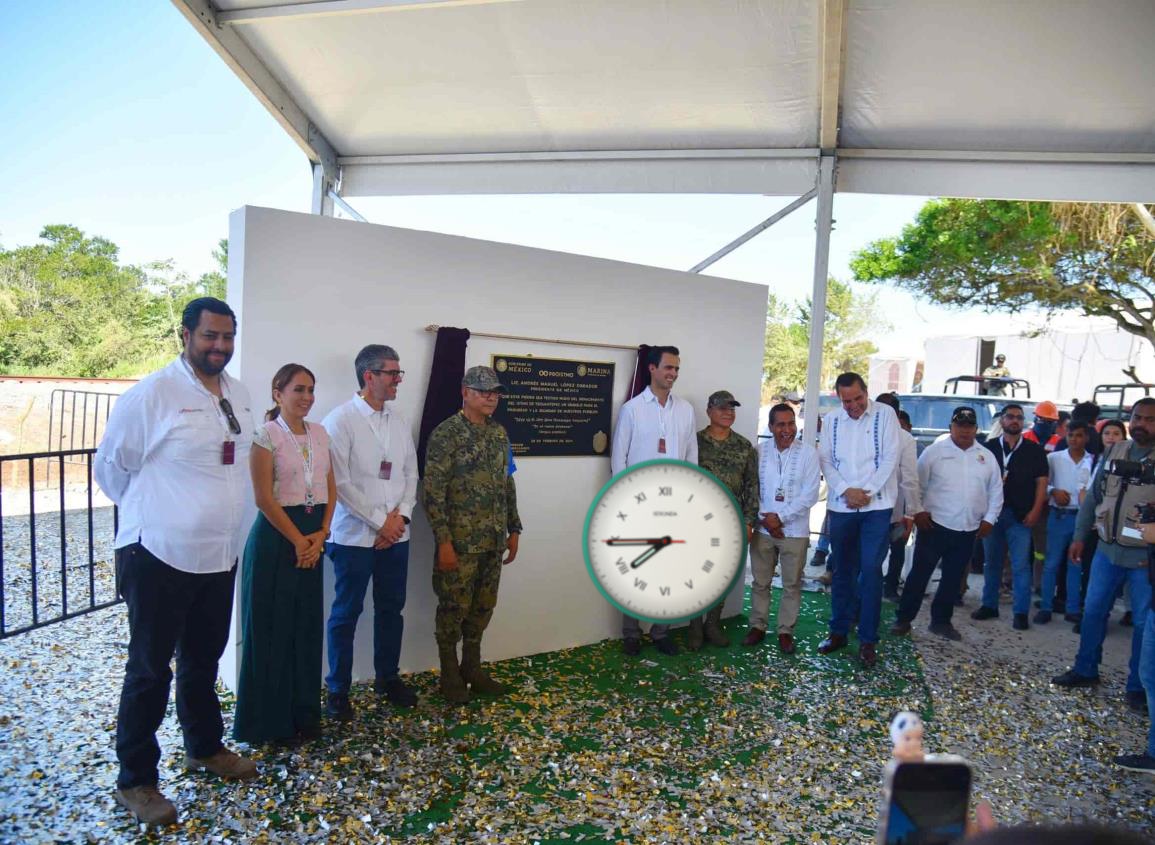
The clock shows 7.44.45
